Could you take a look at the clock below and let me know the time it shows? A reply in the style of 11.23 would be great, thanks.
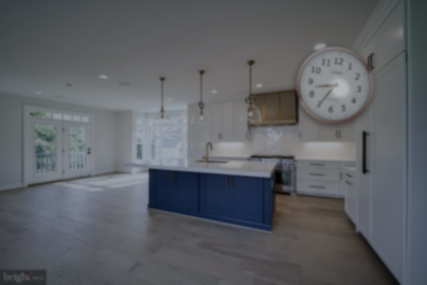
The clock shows 8.35
